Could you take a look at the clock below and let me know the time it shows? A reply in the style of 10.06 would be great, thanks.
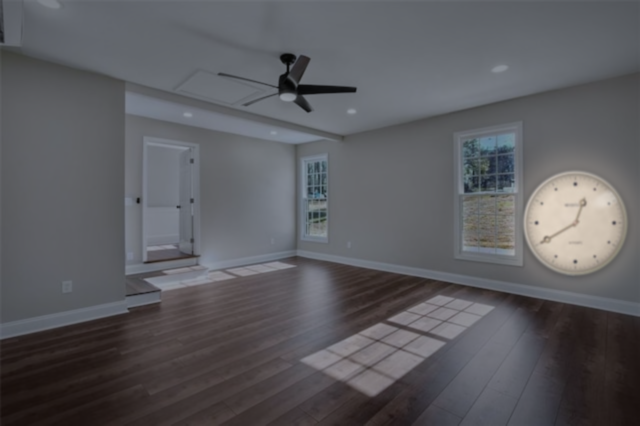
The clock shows 12.40
